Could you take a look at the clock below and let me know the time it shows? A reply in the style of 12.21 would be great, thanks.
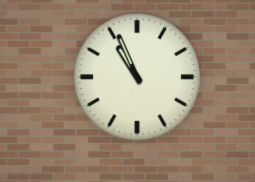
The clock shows 10.56
